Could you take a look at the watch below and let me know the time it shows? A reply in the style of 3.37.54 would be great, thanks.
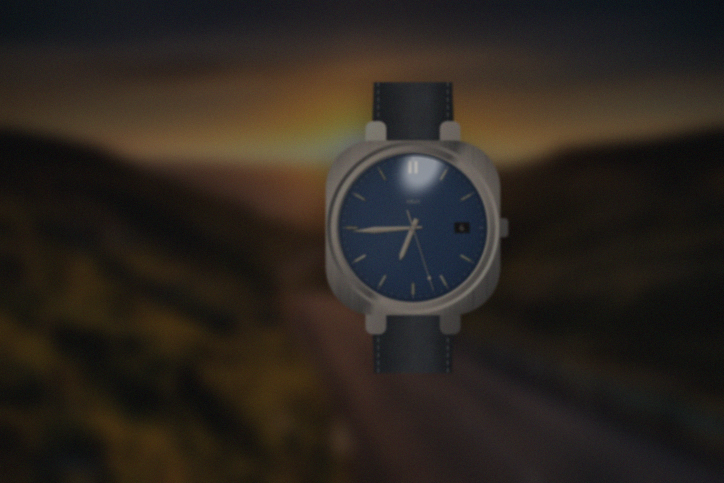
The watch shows 6.44.27
